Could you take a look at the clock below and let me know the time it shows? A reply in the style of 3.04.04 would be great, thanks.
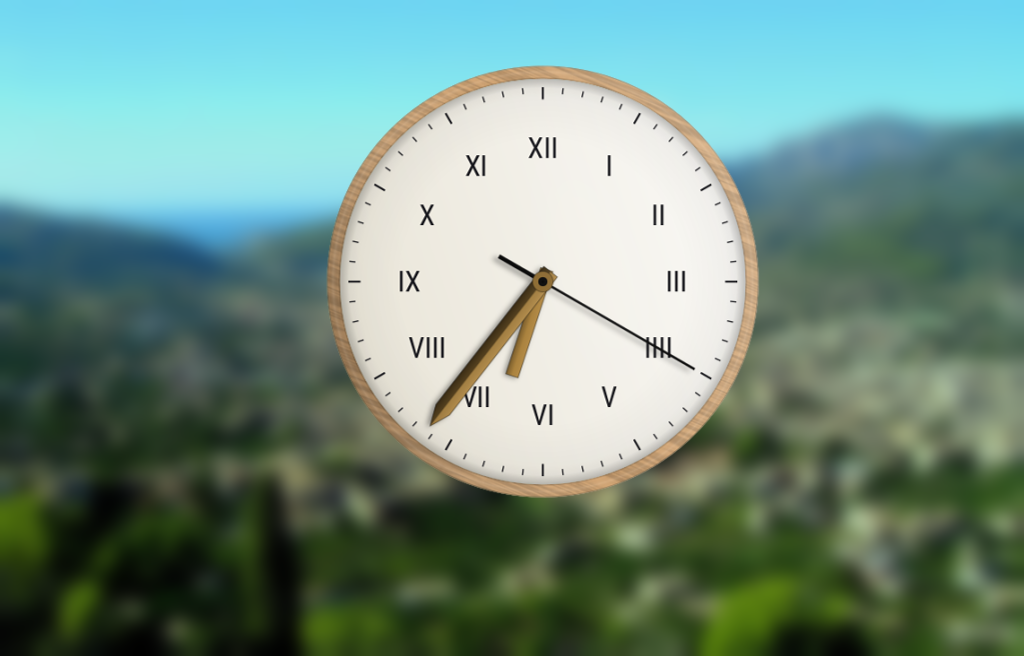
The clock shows 6.36.20
